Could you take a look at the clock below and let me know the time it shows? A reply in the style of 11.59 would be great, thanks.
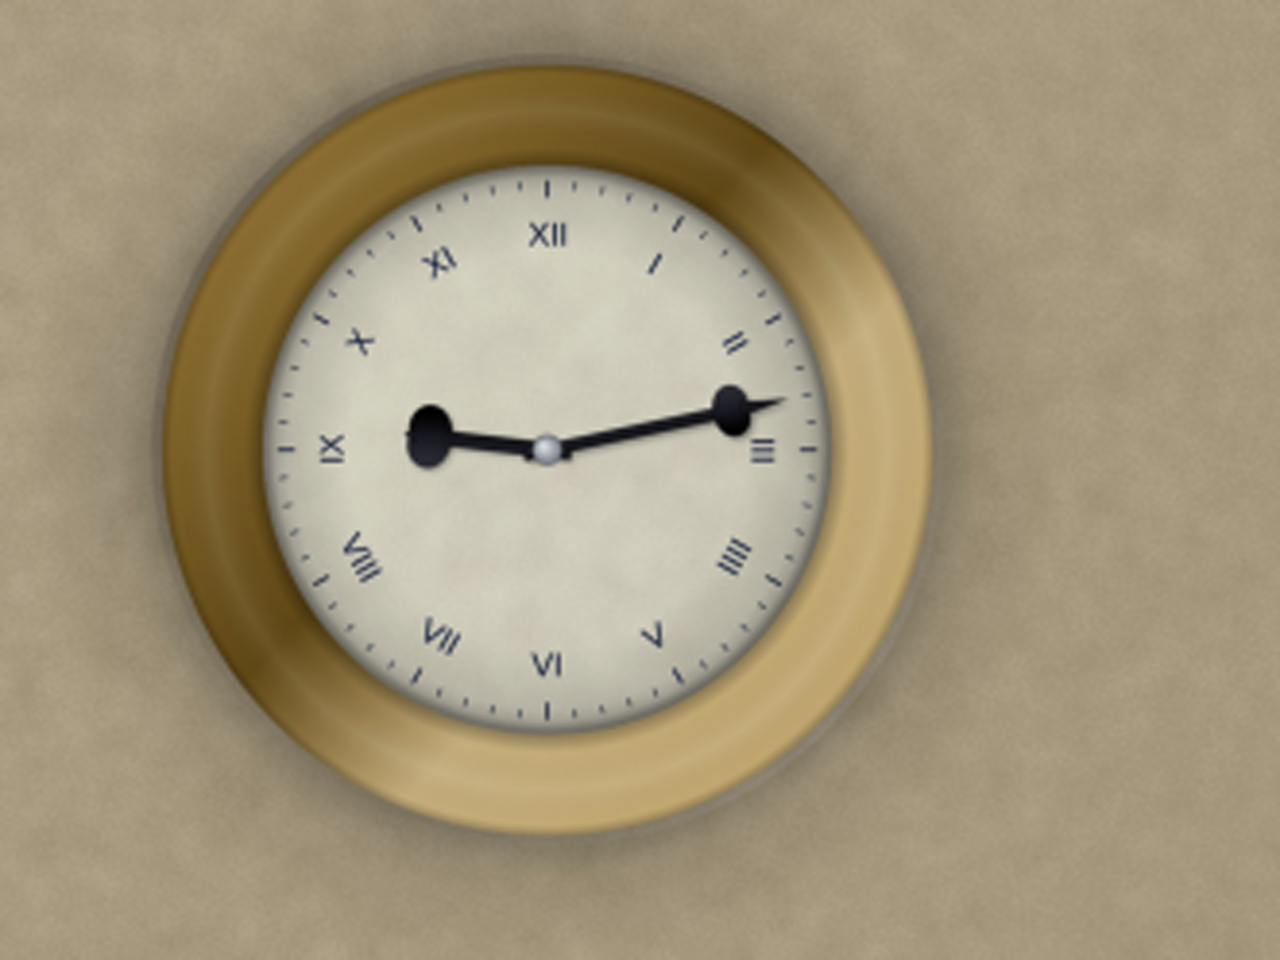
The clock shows 9.13
